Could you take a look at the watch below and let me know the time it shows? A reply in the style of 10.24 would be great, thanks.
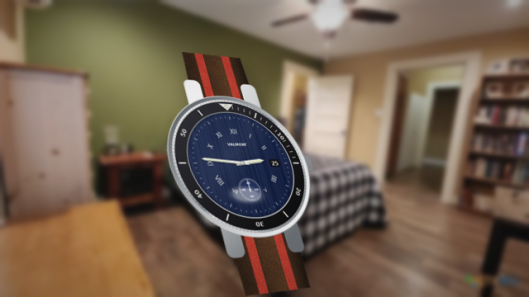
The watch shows 2.46
